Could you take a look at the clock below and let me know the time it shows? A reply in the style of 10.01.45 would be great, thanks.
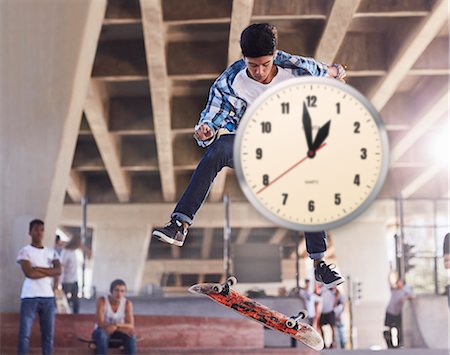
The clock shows 12.58.39
